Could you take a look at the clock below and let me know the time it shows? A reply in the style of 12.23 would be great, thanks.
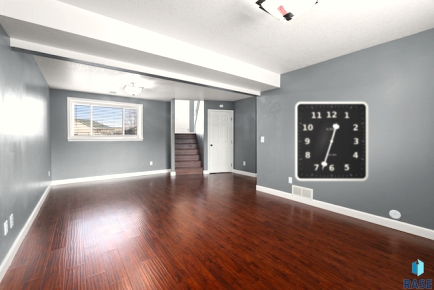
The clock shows 12.33
